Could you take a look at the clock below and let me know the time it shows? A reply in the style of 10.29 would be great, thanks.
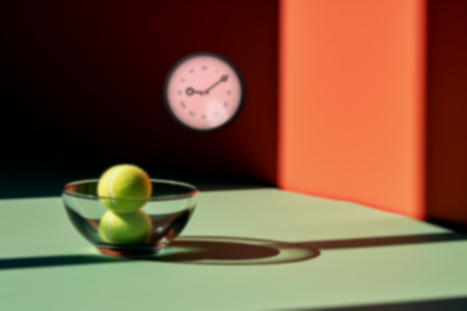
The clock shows 9.09
